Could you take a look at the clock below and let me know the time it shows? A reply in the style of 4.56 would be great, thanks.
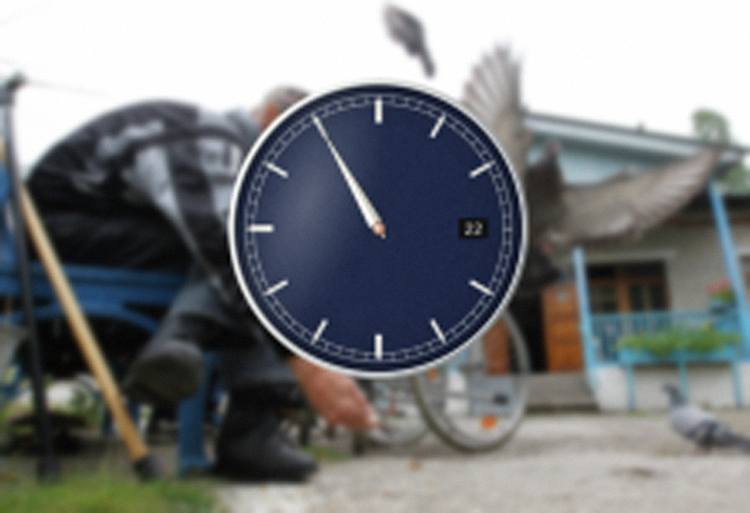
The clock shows 10.55
